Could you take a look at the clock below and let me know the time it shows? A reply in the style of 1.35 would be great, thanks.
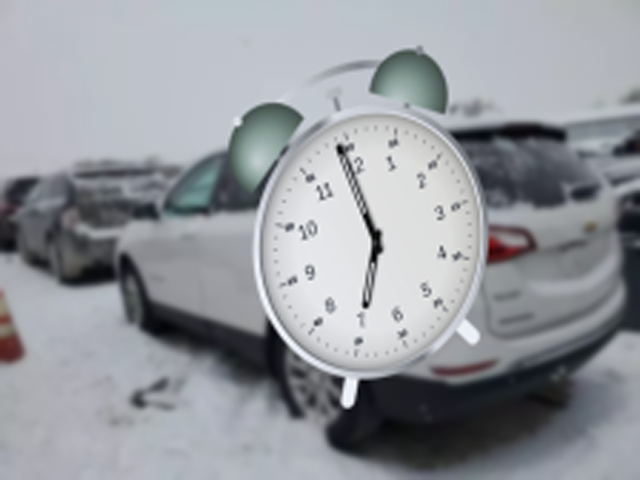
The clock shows 6.59
